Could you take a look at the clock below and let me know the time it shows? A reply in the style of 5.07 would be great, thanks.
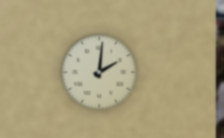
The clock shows 2.01
